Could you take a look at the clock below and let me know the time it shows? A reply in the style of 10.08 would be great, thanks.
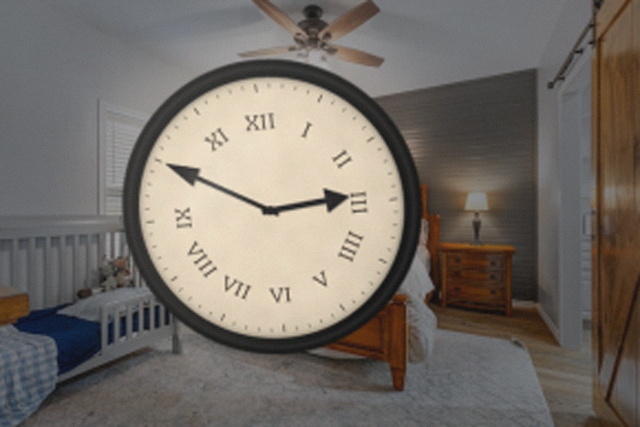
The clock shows 2.50
